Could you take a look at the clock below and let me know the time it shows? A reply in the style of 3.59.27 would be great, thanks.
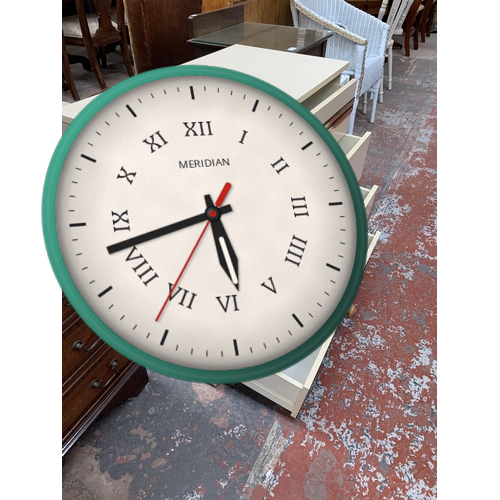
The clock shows 5.42.36
